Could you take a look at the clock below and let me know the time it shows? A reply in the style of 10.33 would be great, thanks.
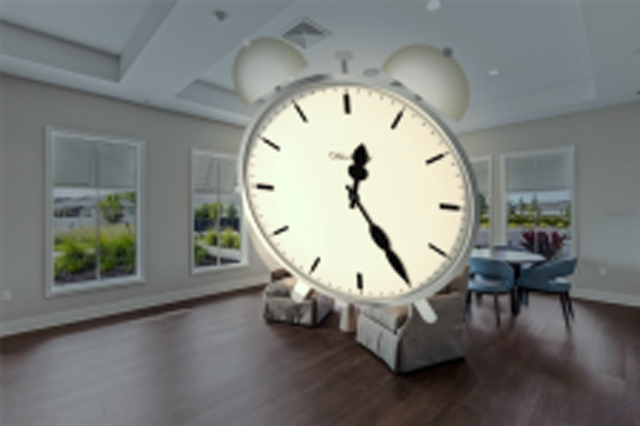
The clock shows 12.25
